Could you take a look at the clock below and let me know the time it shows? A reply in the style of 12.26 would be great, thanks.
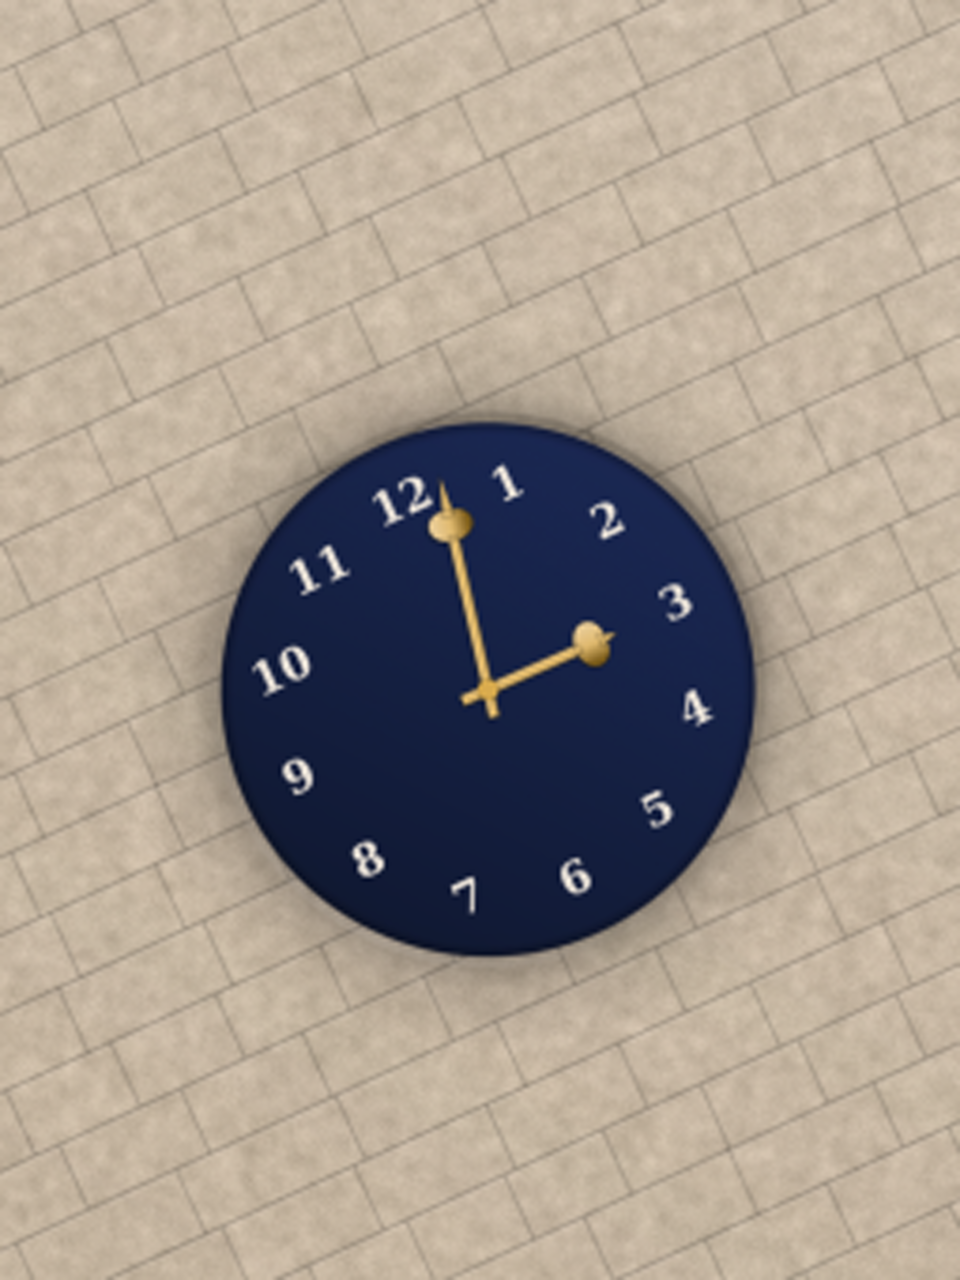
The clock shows 3.02
